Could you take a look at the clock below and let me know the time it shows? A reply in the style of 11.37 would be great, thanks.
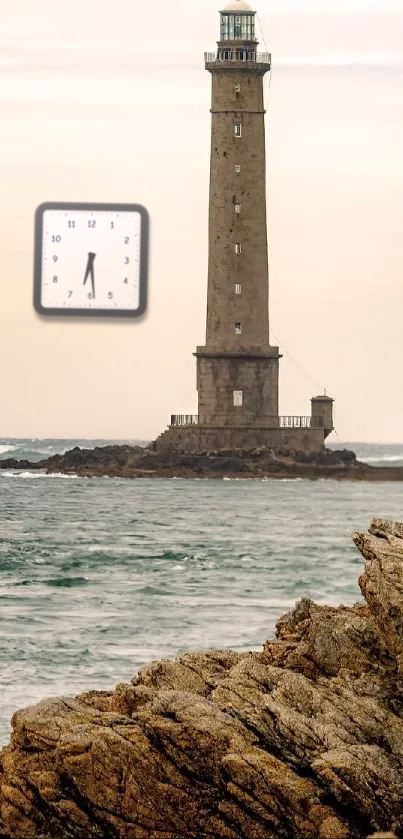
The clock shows 6.29
